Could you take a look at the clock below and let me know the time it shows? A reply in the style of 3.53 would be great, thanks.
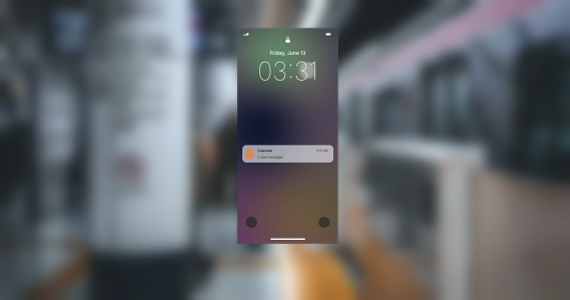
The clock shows 3.31
